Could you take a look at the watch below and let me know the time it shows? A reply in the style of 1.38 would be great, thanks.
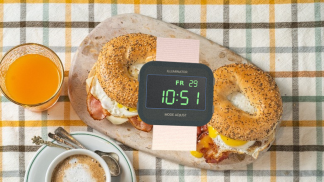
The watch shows 10.51
